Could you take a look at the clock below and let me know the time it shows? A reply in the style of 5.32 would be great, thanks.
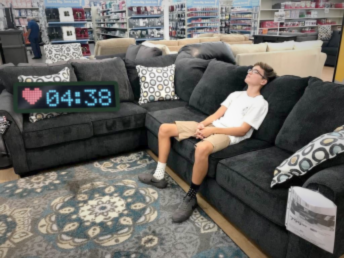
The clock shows 4.38
